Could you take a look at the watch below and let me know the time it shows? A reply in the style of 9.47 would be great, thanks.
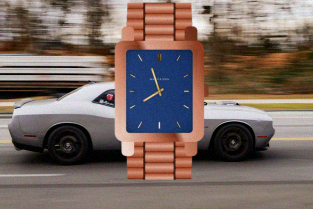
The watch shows 7.57
